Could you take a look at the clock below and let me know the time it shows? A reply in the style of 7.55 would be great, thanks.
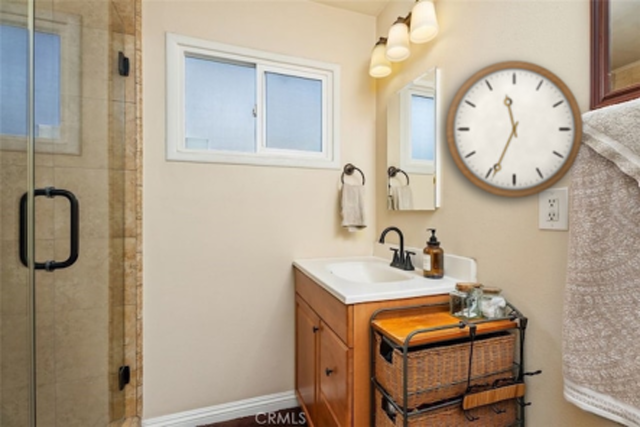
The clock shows 11.34
